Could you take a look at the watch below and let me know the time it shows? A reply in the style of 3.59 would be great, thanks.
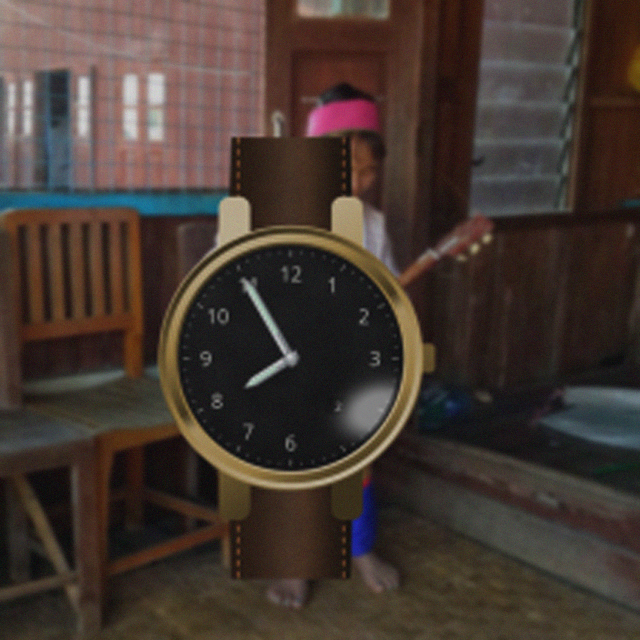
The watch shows 7.55
